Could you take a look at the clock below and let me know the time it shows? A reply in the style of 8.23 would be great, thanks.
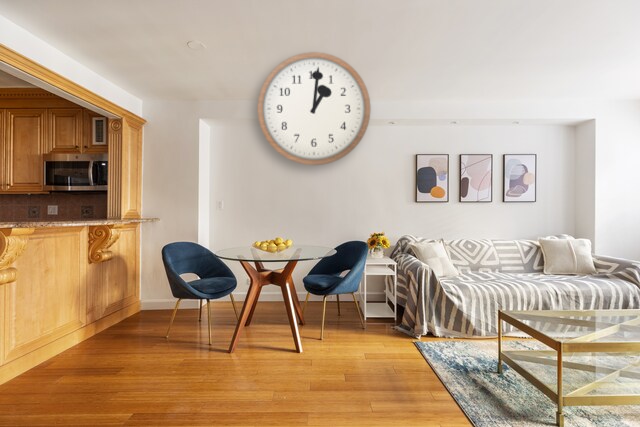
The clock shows 1.01
